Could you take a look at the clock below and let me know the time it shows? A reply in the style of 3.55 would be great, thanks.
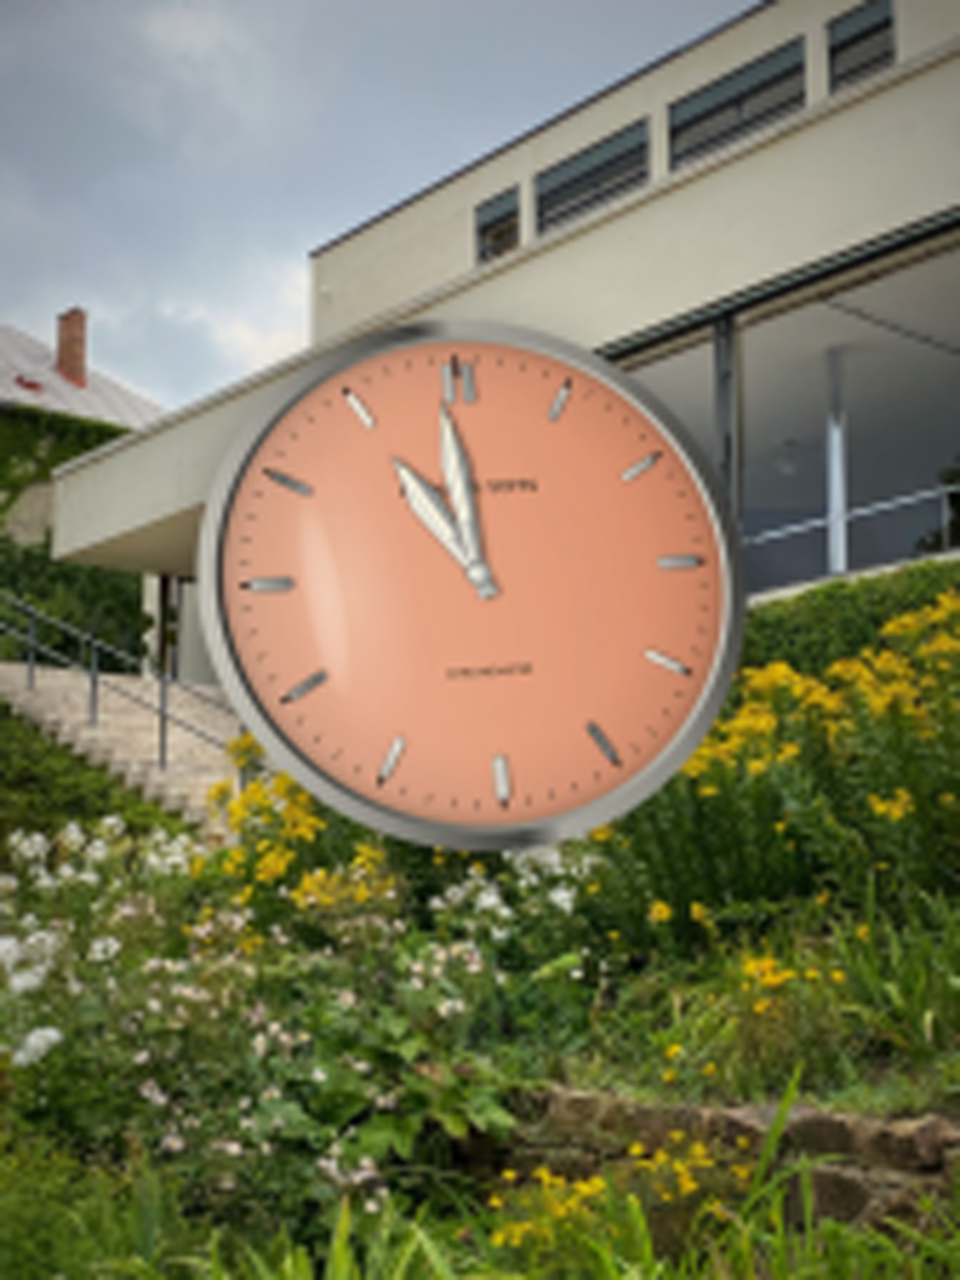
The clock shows 10.59
